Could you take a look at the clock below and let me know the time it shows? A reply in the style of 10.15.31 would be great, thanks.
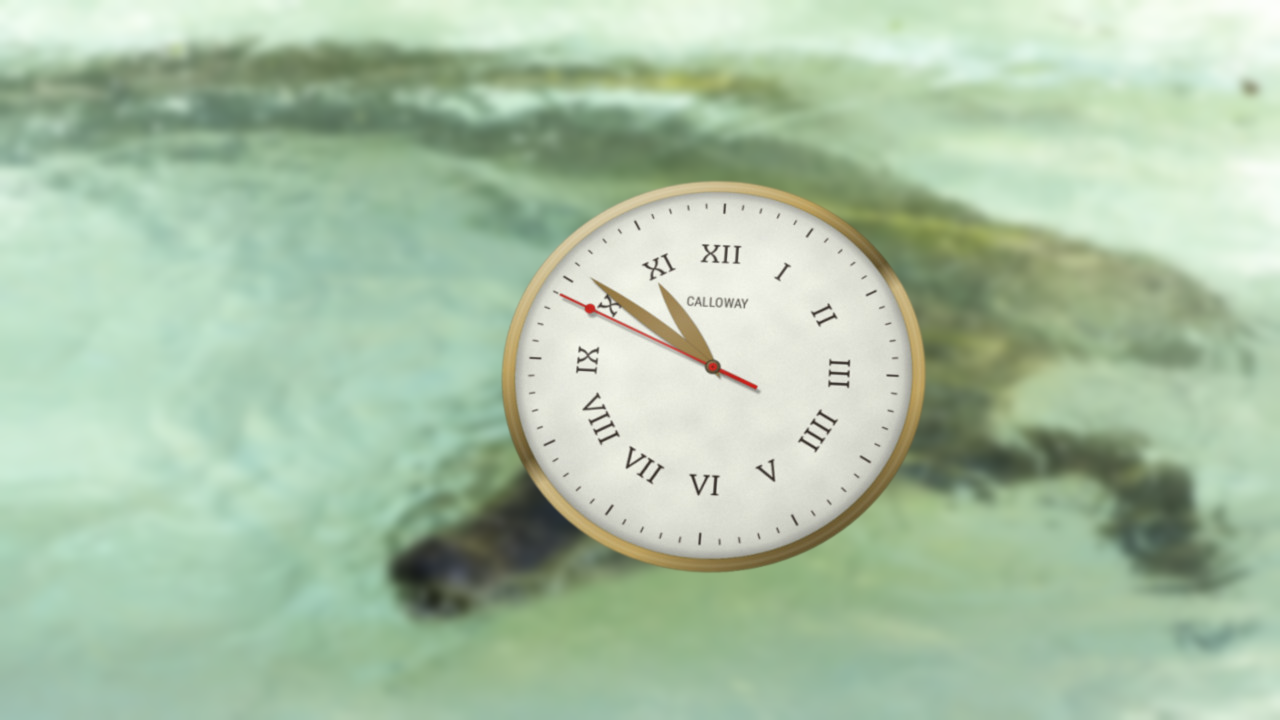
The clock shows 10.50.49
